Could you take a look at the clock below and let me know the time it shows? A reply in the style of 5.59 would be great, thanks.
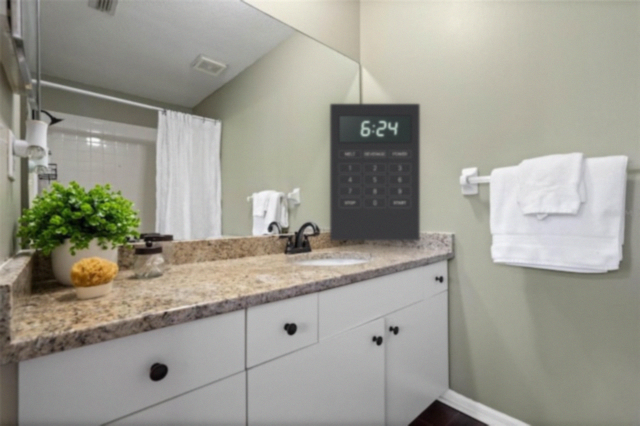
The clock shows 6.24
